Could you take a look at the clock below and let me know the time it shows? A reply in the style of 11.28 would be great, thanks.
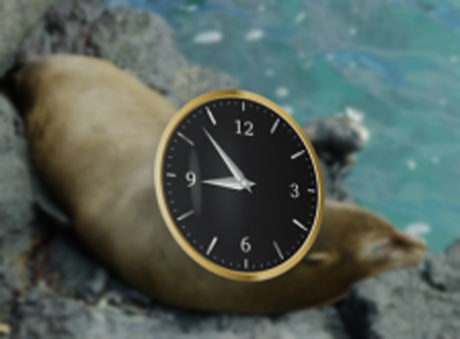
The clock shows 8.53
